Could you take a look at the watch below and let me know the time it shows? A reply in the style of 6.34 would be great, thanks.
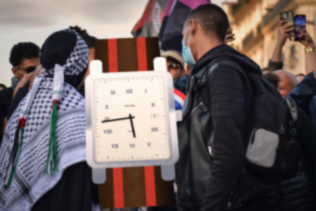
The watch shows 5.44
